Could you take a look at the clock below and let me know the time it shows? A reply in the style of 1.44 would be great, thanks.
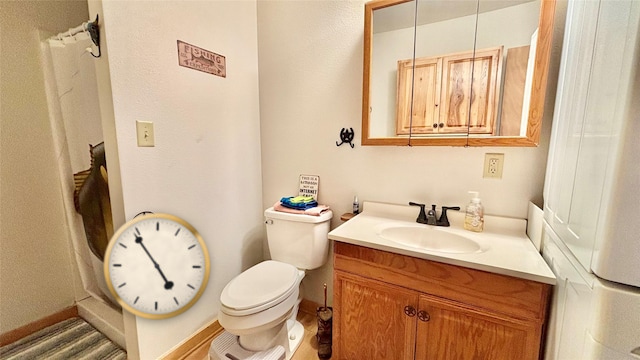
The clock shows 4.54
